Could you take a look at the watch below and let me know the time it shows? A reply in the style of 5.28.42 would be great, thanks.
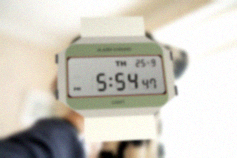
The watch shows 5.54.47
